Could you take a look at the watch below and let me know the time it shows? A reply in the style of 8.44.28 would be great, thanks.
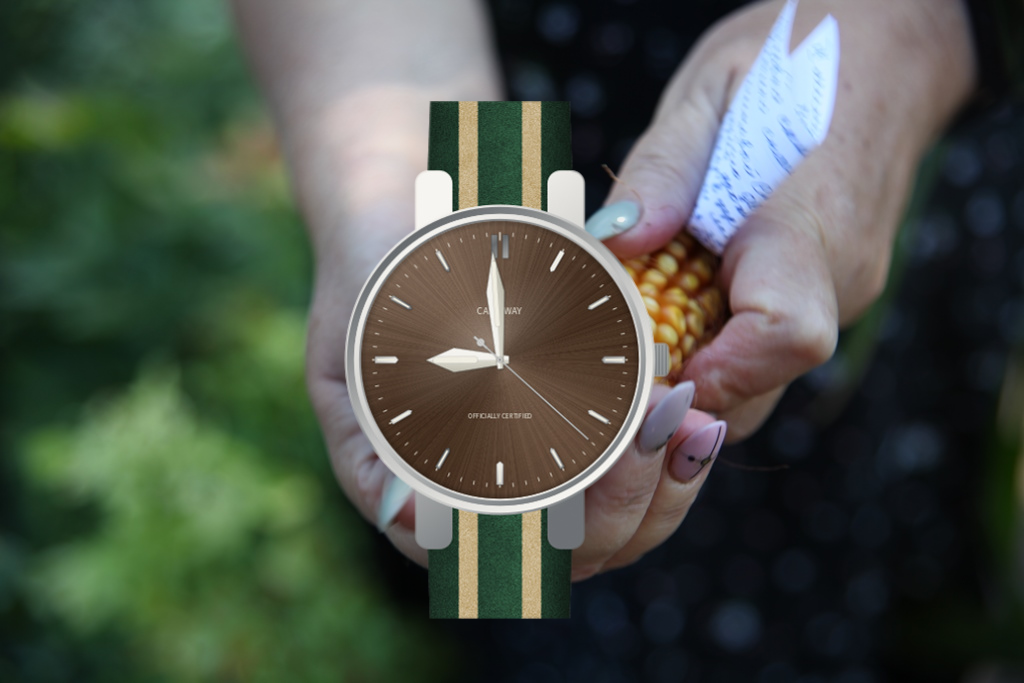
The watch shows 8.59.22
